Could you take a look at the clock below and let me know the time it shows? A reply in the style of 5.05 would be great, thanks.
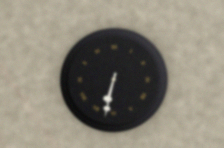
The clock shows 6.32
